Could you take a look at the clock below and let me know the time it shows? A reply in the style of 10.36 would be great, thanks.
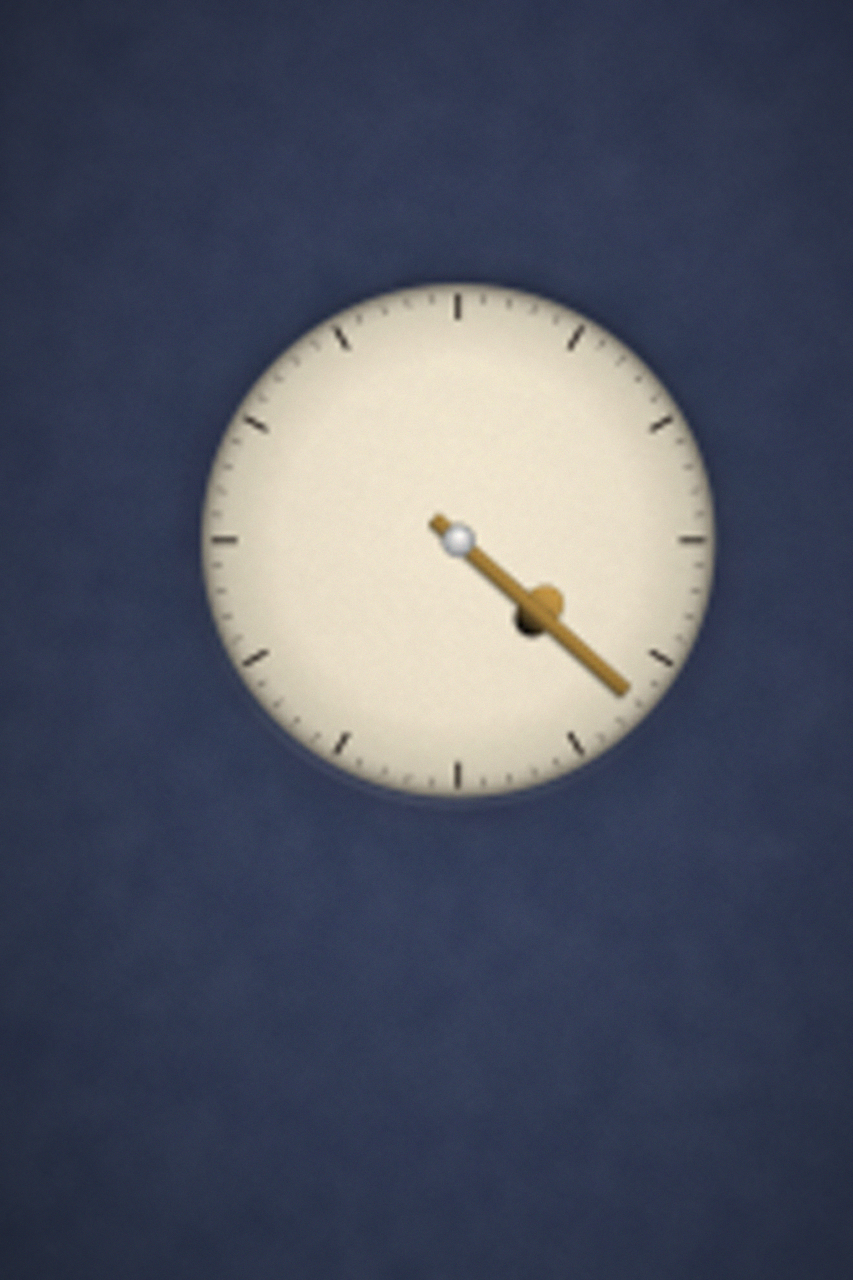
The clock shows 4.22
